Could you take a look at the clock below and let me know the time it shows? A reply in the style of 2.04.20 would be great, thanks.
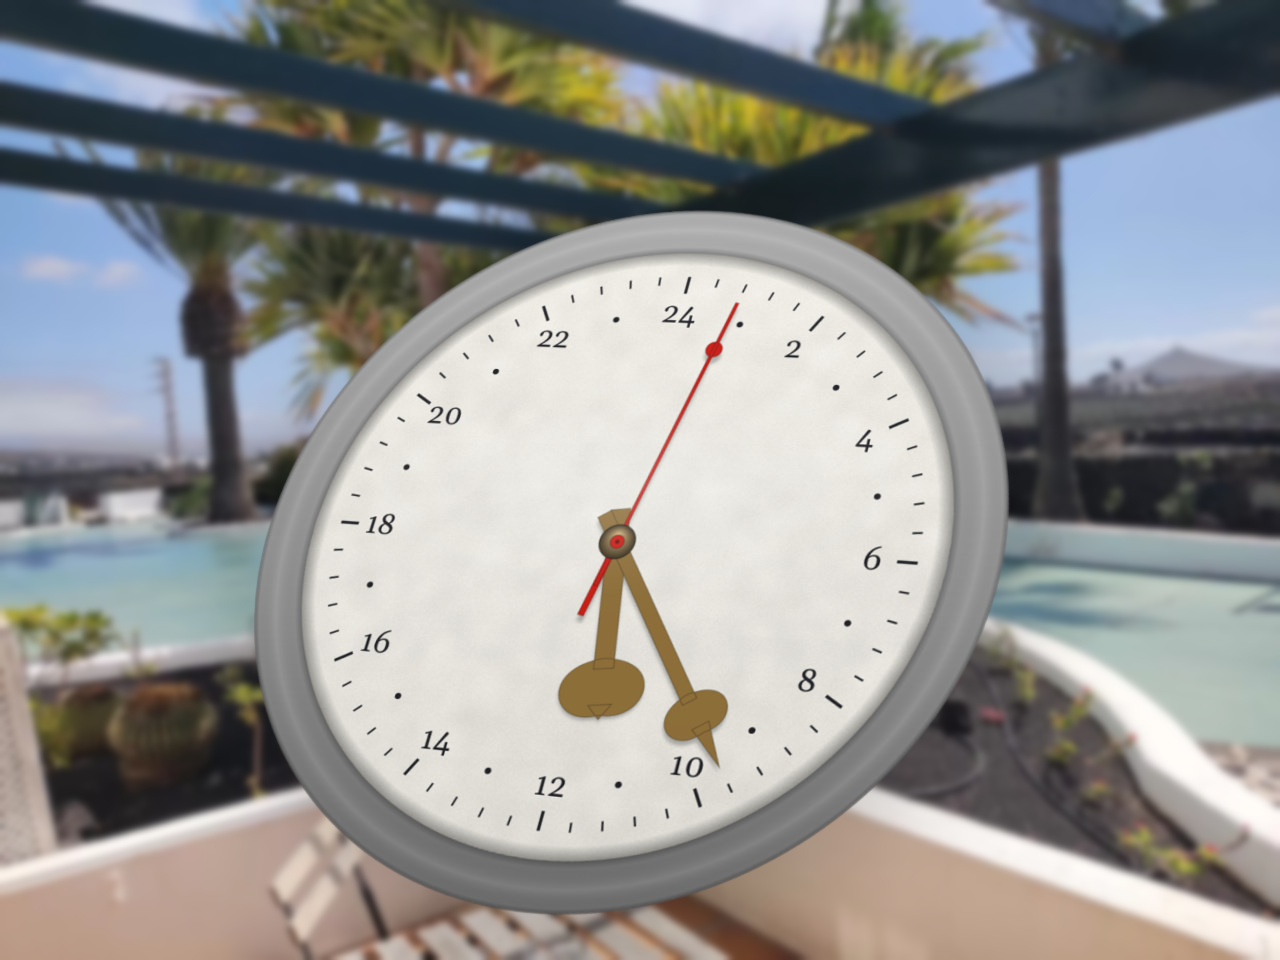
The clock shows 11.24.02
